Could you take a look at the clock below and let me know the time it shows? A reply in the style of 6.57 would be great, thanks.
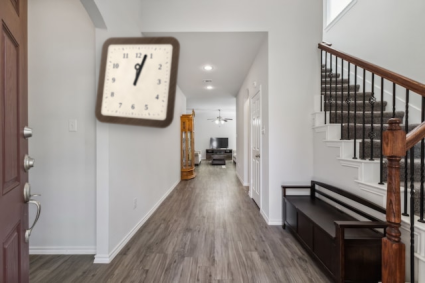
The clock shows 12.03
